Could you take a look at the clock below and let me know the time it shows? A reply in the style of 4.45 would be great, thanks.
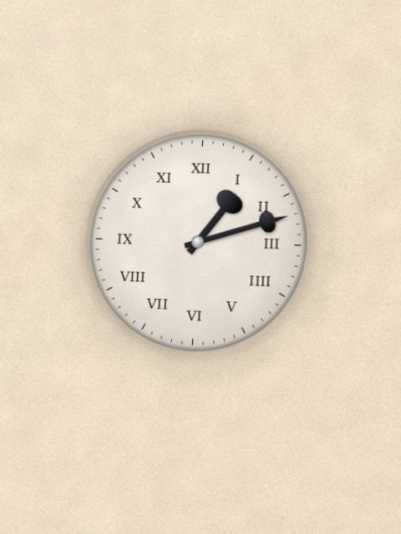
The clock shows 1.12
